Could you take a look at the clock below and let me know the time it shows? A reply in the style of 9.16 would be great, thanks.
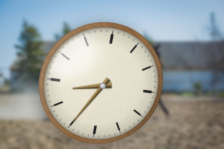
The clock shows 8.35
